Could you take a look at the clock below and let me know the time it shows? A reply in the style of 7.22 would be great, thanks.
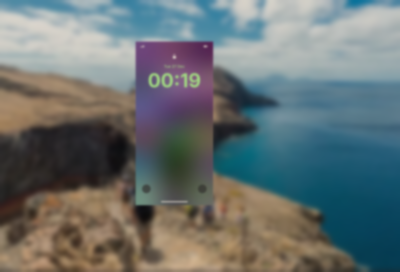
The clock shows 0.19
